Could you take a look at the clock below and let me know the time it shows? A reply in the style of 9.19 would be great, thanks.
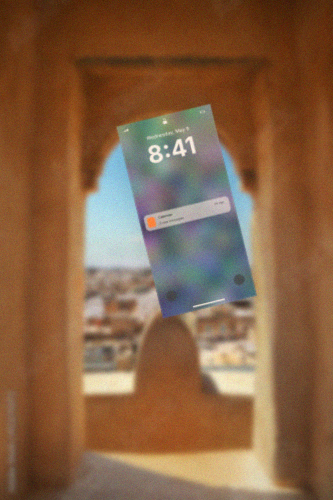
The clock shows 8.41
